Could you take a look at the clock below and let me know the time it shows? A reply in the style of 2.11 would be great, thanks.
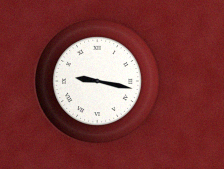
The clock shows 9.17
